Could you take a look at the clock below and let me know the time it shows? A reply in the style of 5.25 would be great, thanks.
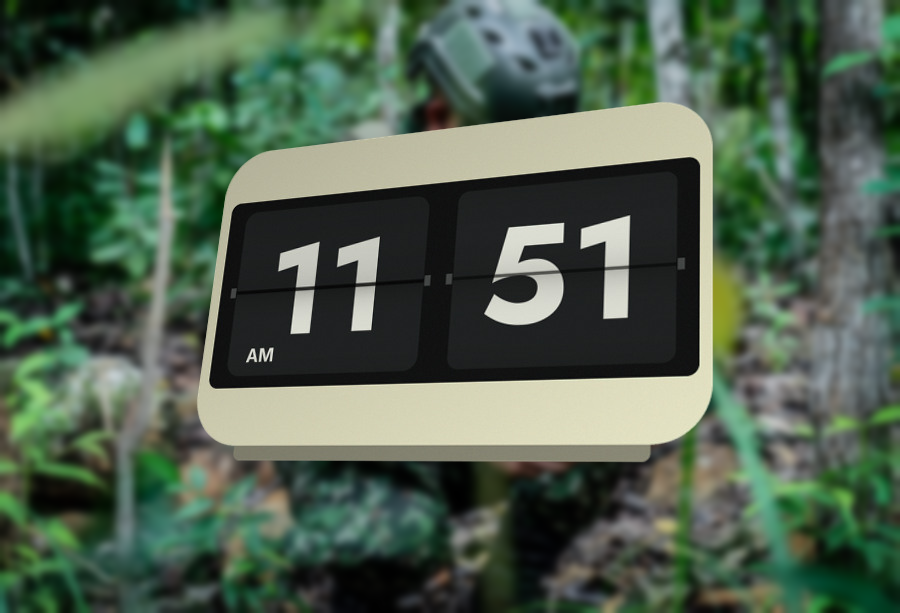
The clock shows 11.51
